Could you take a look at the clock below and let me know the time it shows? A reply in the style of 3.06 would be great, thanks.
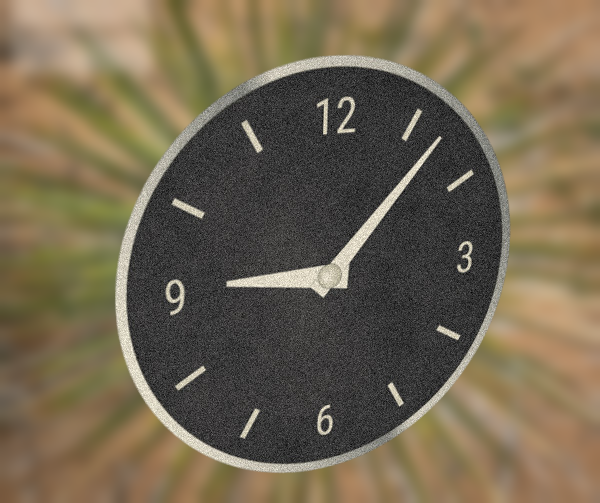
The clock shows 9.07
